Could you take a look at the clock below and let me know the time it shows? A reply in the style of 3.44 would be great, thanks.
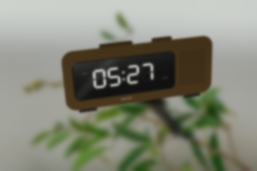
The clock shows 5.27
